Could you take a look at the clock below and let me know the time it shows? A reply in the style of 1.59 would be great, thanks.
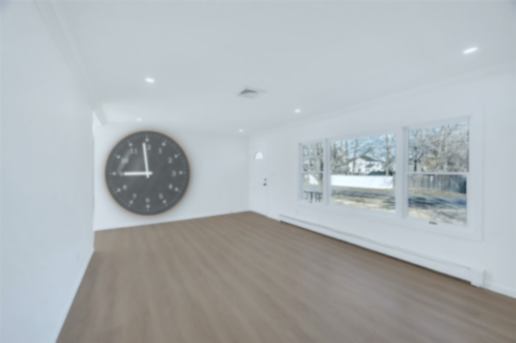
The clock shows 8.59
